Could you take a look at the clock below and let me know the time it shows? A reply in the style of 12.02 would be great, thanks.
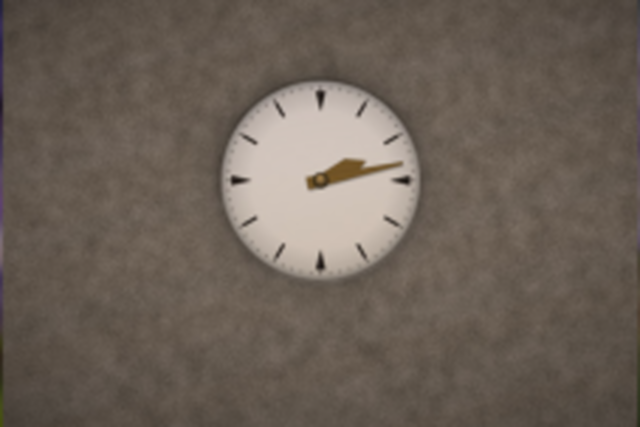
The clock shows 2.13
